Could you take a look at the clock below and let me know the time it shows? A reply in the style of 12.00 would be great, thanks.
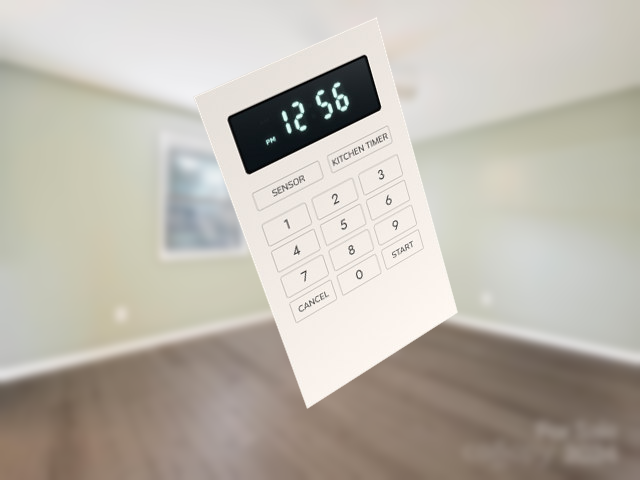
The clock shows 12.56
